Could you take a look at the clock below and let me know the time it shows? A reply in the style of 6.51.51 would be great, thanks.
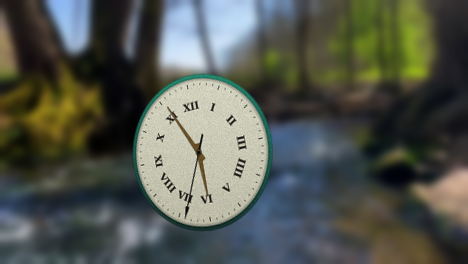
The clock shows 5.55.34
